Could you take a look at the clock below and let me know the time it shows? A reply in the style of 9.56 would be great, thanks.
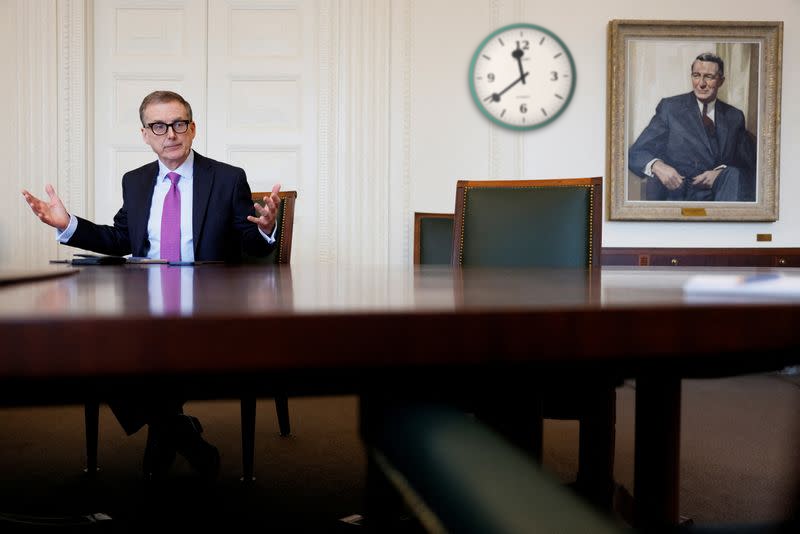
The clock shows 11.39
